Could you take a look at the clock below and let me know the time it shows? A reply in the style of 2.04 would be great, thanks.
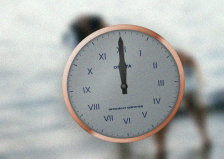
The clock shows 12.00
